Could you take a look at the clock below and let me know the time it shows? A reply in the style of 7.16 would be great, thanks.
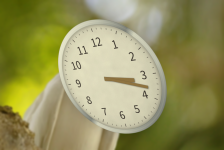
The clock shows 3.18
